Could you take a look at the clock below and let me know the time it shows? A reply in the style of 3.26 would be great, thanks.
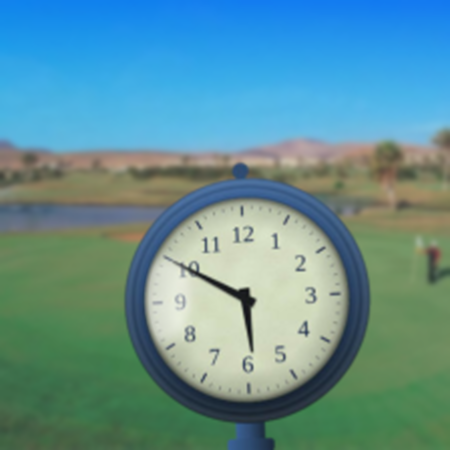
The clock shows 5.50
